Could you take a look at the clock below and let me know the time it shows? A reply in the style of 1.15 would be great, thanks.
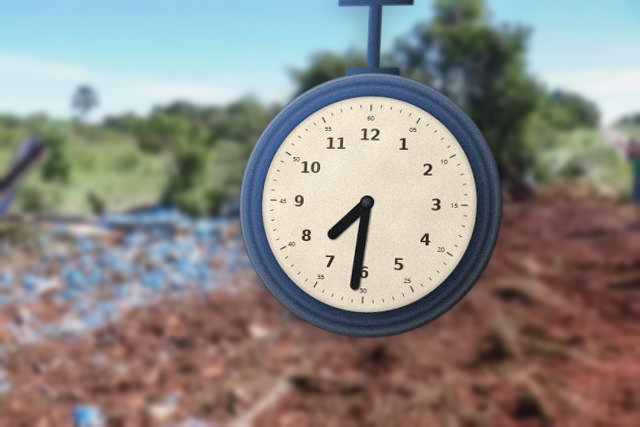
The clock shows 7.31
